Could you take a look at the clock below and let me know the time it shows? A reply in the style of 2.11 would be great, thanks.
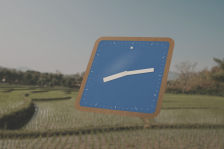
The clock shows 8.13
